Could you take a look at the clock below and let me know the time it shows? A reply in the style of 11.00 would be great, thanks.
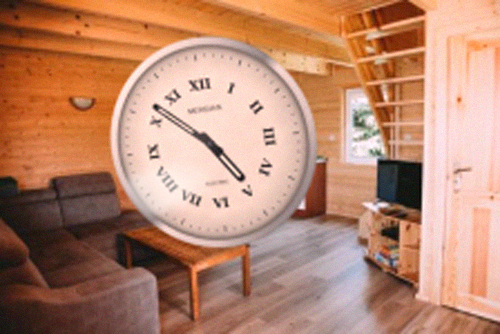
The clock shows 4.52
